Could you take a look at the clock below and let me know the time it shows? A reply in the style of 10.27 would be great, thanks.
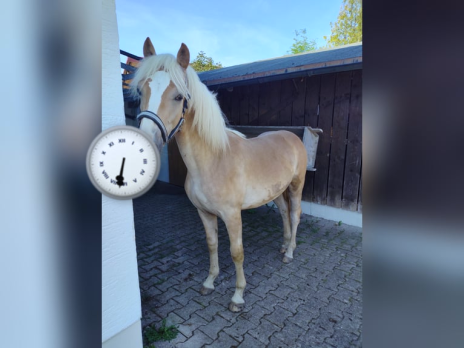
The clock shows 6.32
